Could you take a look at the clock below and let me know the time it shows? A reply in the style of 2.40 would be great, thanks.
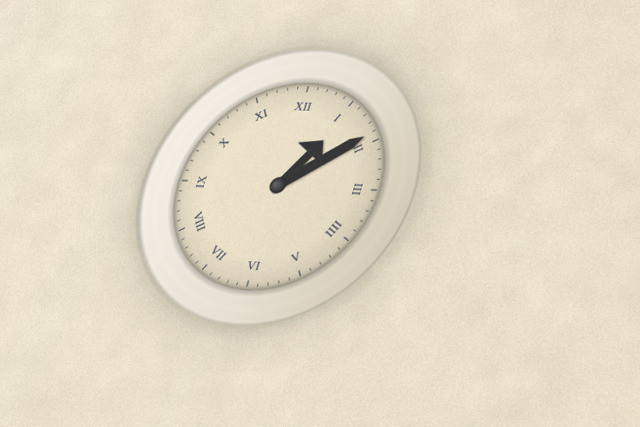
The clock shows 1.09
